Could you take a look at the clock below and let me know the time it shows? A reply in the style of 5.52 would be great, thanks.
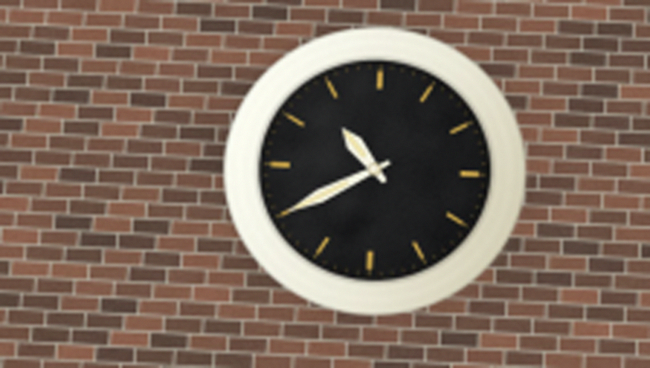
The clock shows 10.40
